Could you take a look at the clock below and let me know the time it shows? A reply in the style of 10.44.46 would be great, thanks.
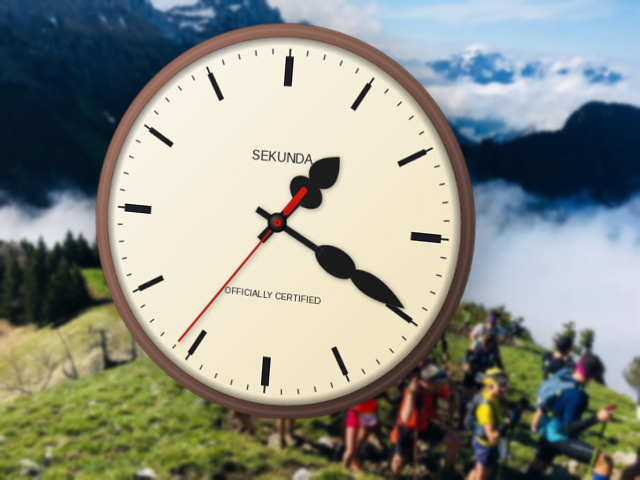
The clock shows 1.19.36
